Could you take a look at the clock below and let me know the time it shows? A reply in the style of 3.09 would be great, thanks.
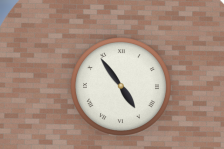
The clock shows 4.54
